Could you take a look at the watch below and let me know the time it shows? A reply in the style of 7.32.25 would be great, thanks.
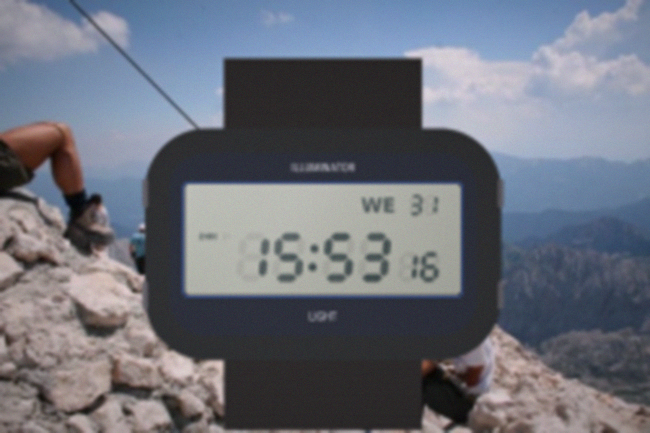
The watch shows 15.53.16
